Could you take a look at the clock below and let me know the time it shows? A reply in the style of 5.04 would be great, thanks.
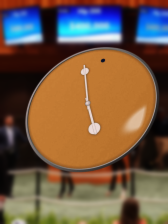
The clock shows 4.56
